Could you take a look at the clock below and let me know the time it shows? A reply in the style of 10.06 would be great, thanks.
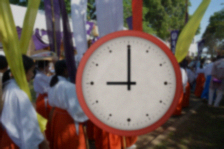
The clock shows 9.00
